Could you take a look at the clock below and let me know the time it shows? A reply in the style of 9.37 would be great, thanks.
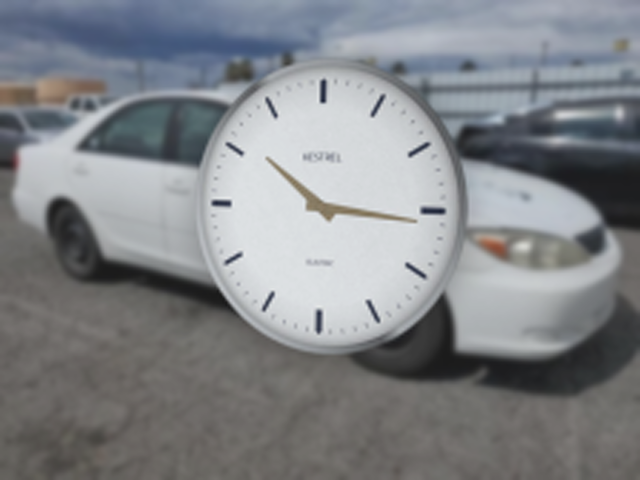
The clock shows 10.16
